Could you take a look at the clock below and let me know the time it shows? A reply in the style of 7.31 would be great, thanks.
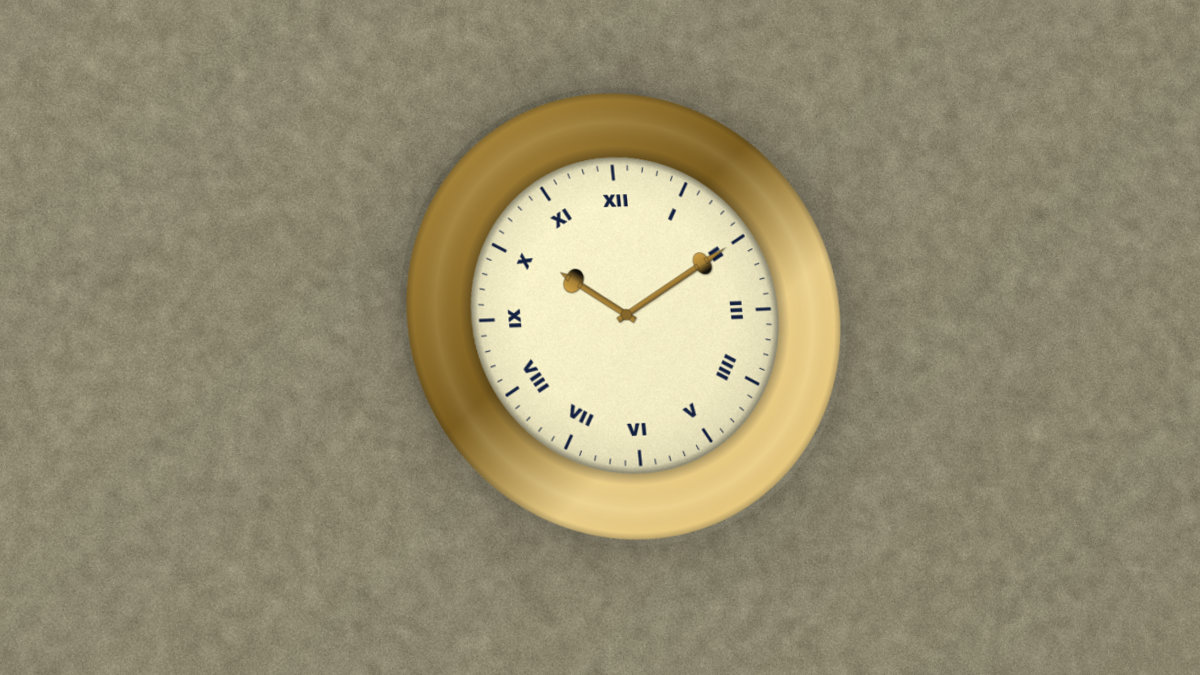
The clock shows 10.10
